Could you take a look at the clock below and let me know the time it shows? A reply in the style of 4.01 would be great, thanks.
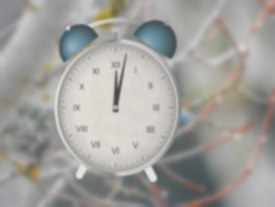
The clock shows 12.02
